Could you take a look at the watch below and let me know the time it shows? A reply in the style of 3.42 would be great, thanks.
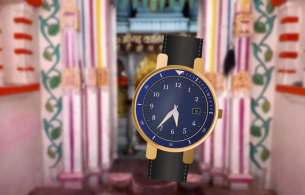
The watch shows 5.36
